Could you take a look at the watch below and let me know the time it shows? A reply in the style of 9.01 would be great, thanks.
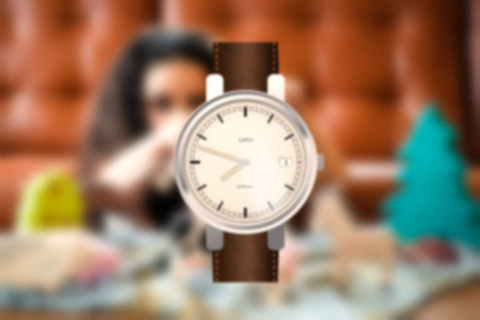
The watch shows 7.48
